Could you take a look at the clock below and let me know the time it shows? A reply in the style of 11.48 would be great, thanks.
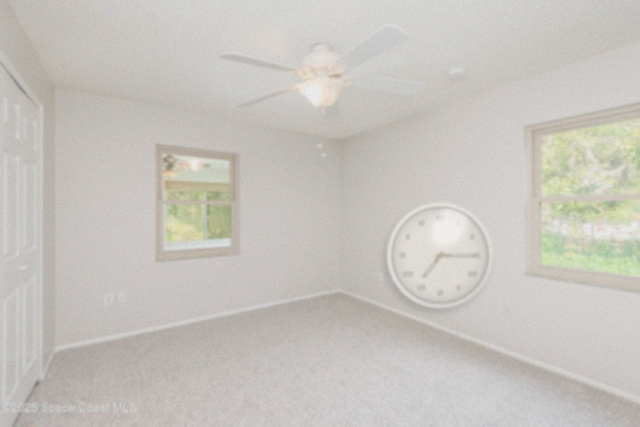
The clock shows 7.15
